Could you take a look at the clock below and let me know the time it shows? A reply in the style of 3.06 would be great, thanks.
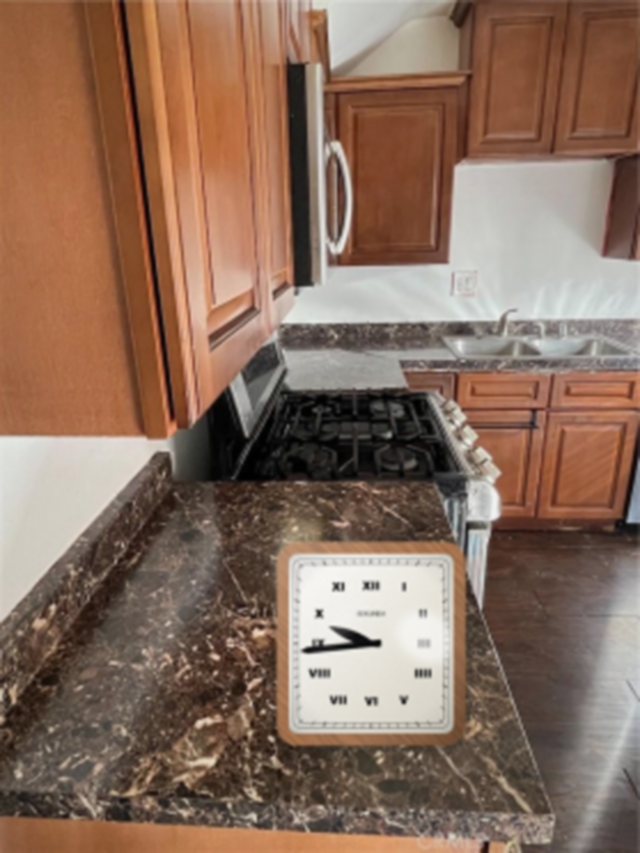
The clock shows 9.44
